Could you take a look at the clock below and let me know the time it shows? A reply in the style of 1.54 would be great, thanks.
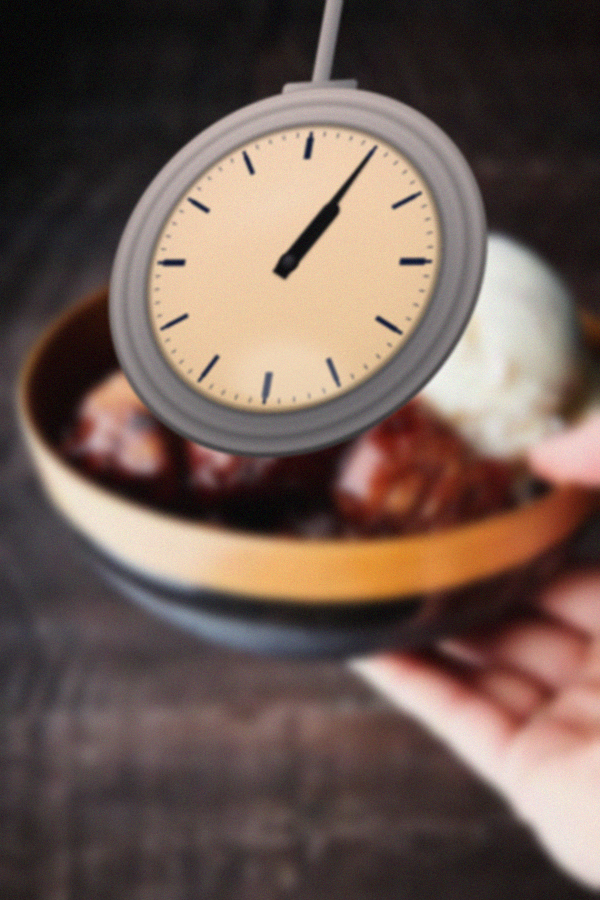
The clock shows 1.05
